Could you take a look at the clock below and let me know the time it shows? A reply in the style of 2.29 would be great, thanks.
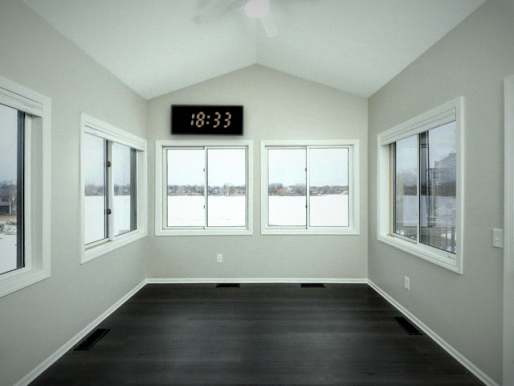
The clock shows 18.33
